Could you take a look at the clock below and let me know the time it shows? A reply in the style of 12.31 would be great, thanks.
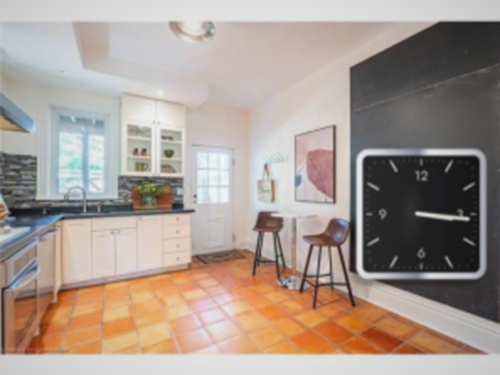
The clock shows 3.16
